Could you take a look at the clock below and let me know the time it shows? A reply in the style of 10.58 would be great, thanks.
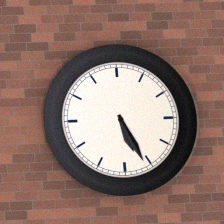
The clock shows 5.26
